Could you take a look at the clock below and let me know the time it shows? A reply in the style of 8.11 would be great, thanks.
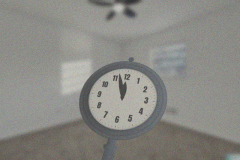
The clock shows 11.57
